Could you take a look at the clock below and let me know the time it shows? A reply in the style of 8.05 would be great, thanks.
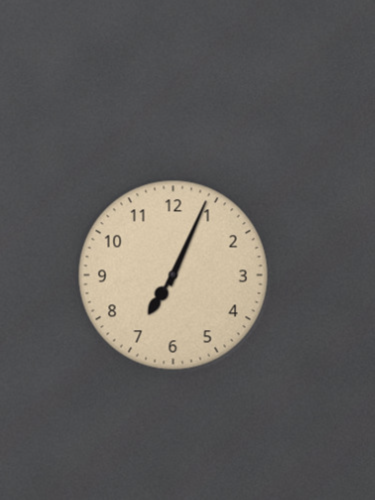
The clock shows 7.04
